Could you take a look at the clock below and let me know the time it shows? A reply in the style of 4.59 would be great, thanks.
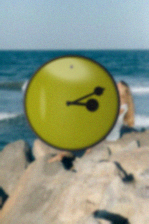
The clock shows 3.11
